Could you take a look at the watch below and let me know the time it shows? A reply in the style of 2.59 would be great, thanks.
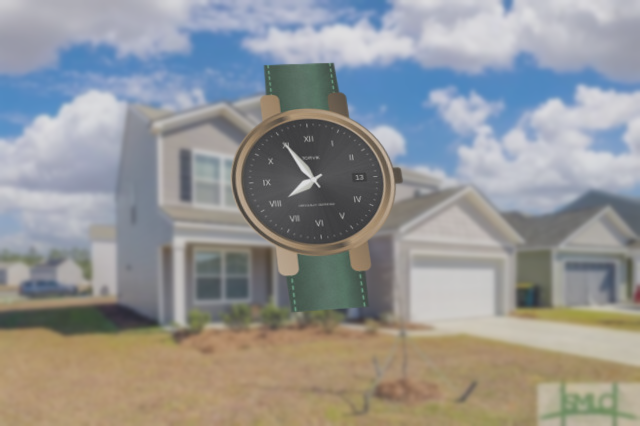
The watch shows 7.55
